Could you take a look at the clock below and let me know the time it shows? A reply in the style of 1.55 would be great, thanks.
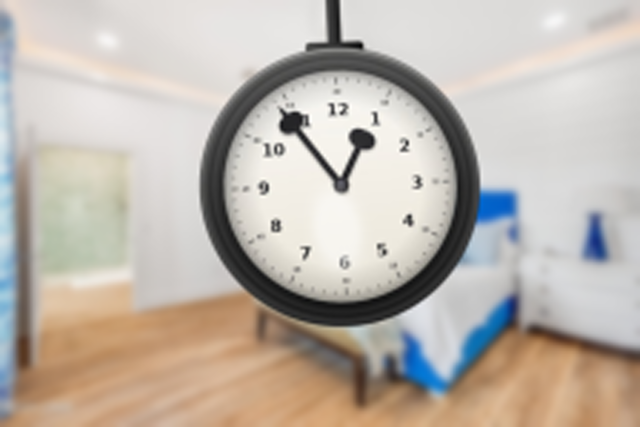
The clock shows 12.54
